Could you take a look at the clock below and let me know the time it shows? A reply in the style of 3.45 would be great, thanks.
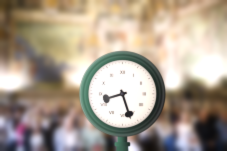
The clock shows 8.27
